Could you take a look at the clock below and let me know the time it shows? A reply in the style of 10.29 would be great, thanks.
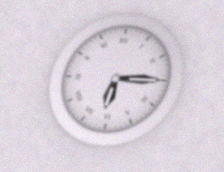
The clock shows 6.15
